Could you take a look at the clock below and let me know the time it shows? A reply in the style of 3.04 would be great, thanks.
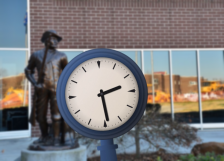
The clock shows 2.29
